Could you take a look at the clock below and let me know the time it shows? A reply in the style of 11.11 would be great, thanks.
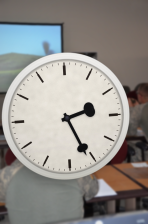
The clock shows 2.26
